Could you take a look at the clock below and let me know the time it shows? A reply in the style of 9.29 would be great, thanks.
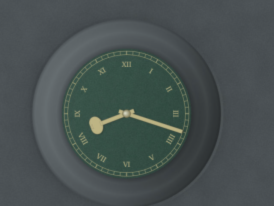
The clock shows 8.18
